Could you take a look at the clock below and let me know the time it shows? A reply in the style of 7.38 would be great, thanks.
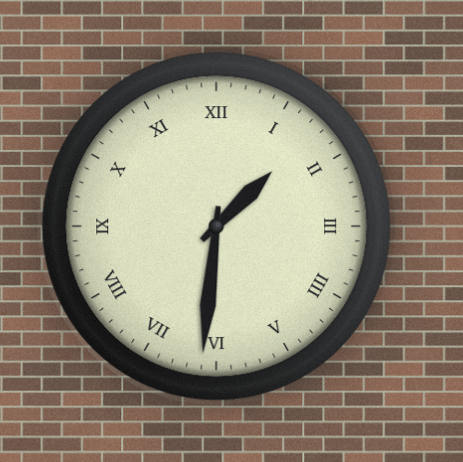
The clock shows 1.31
